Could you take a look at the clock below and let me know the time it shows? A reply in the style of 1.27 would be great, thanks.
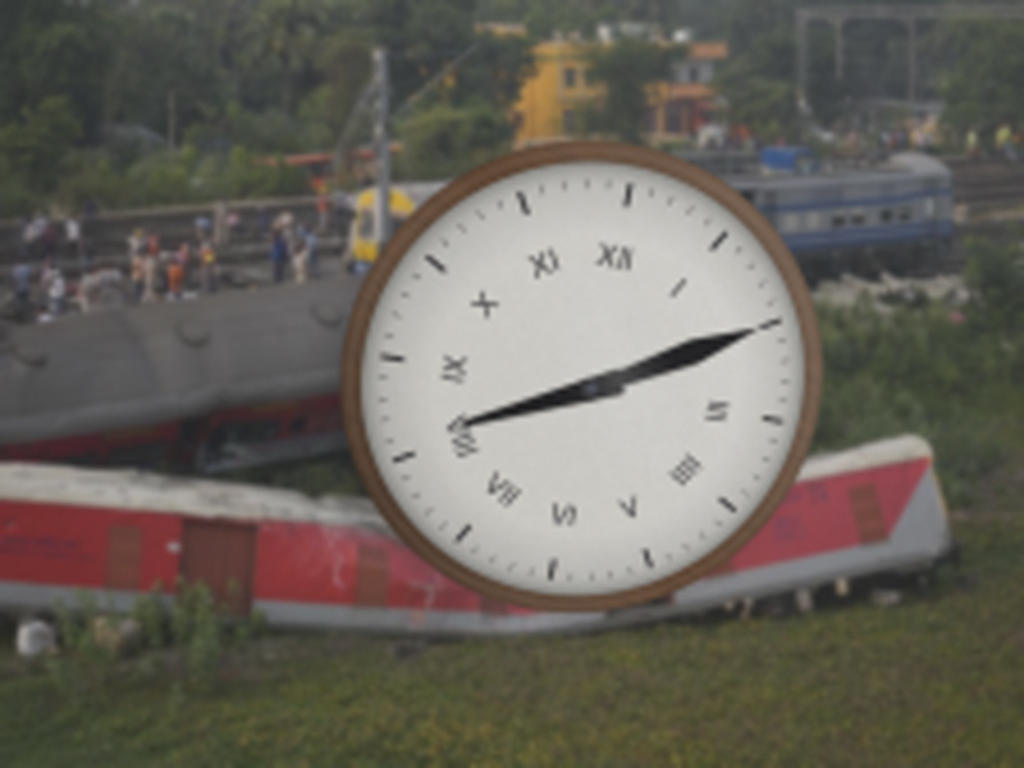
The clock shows 8.10
